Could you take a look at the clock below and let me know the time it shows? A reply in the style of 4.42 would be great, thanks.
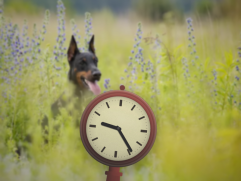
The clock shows 9.24
